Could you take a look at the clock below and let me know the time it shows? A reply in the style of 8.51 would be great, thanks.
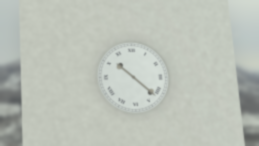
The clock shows 10.22
